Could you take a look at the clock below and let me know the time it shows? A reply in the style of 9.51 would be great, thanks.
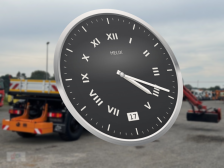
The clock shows 4.19
